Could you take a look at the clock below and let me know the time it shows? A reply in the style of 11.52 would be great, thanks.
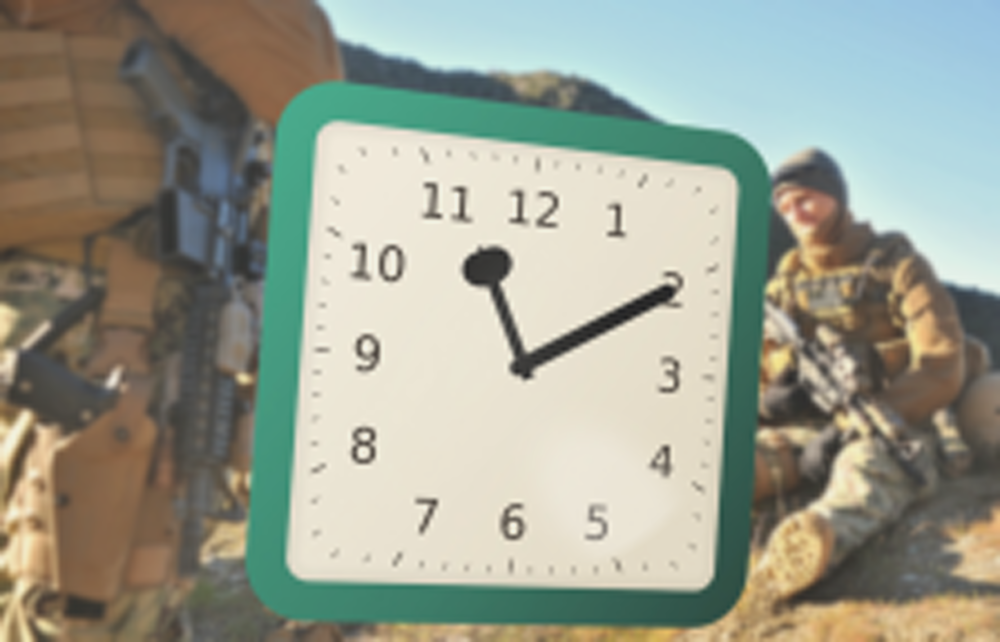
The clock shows 11.10
